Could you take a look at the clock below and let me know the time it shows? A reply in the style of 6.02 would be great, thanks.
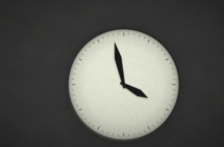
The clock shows 3.58
